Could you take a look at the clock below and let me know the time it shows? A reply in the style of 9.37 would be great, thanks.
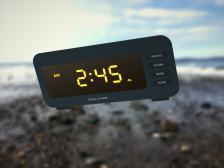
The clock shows 2.45
